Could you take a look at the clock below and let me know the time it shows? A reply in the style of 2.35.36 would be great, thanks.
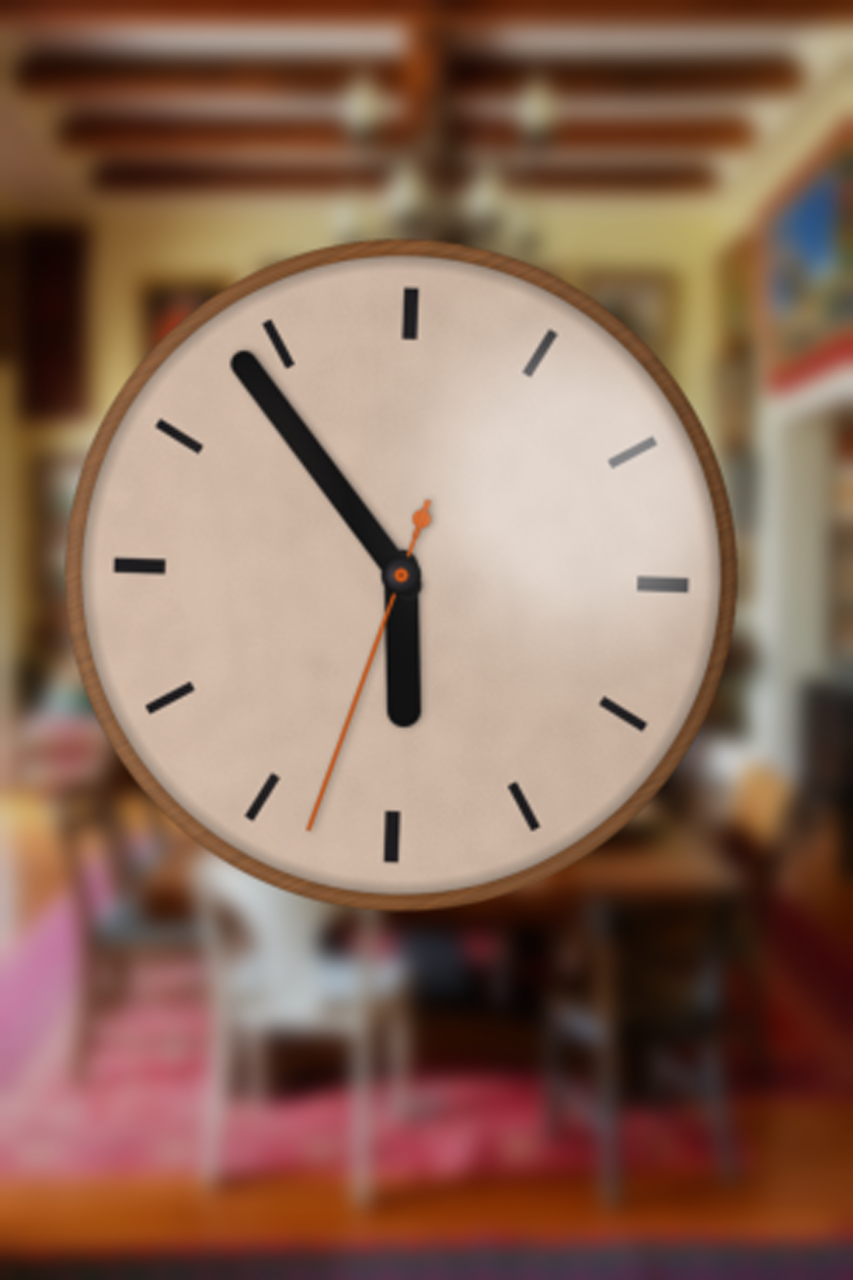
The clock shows 5.53.33
